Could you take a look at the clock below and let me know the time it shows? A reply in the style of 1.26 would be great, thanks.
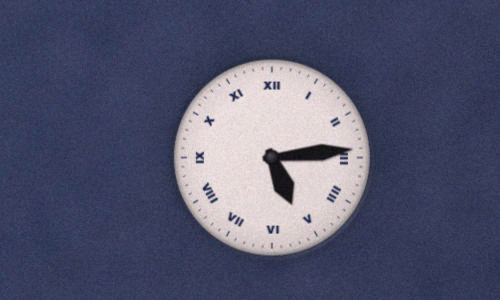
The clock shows 5.14
